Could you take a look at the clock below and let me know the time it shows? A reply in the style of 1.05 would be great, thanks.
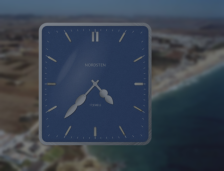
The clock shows 4.37
